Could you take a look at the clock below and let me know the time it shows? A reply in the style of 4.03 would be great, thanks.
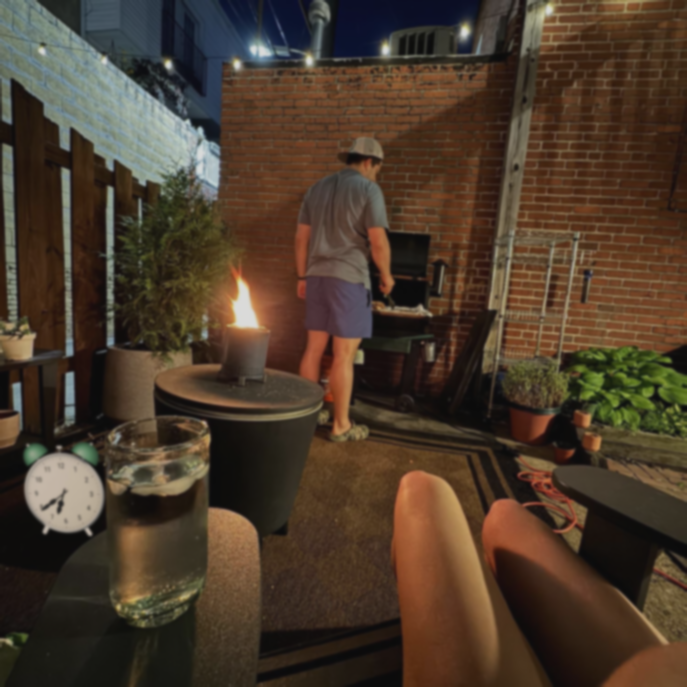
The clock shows 6.39
